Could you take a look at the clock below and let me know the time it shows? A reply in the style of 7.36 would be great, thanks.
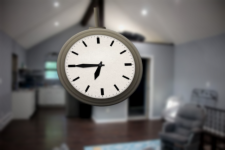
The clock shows 6.45
